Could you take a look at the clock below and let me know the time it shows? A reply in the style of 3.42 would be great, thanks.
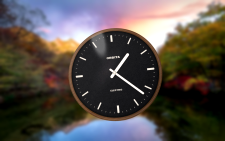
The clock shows 1.22
